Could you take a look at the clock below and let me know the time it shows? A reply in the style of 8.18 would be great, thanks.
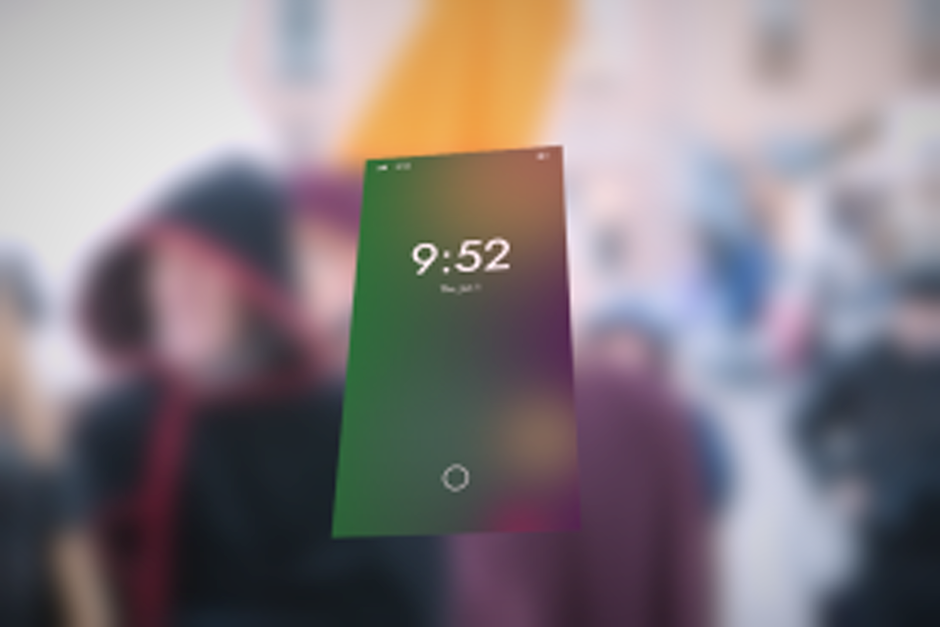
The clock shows 9.52
